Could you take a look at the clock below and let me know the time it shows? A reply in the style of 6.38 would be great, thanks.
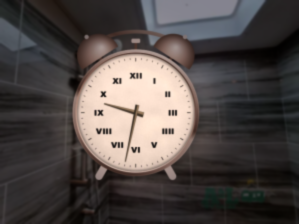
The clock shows 9.32
